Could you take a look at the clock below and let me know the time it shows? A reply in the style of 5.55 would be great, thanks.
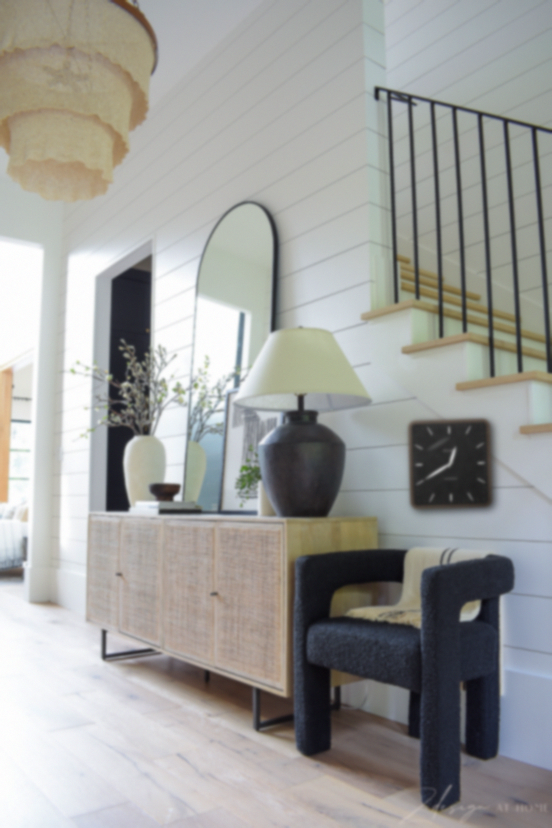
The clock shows 12.40
